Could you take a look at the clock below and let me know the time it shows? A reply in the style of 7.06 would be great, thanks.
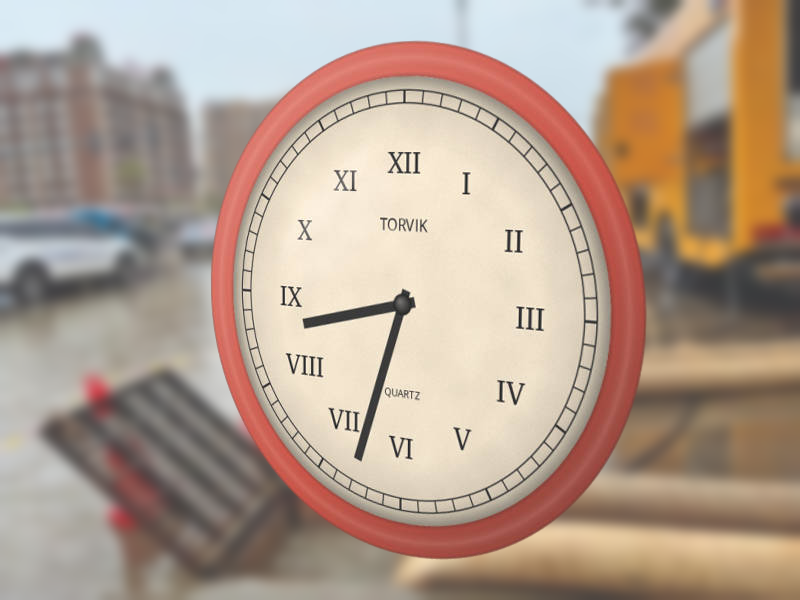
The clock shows 8.33
